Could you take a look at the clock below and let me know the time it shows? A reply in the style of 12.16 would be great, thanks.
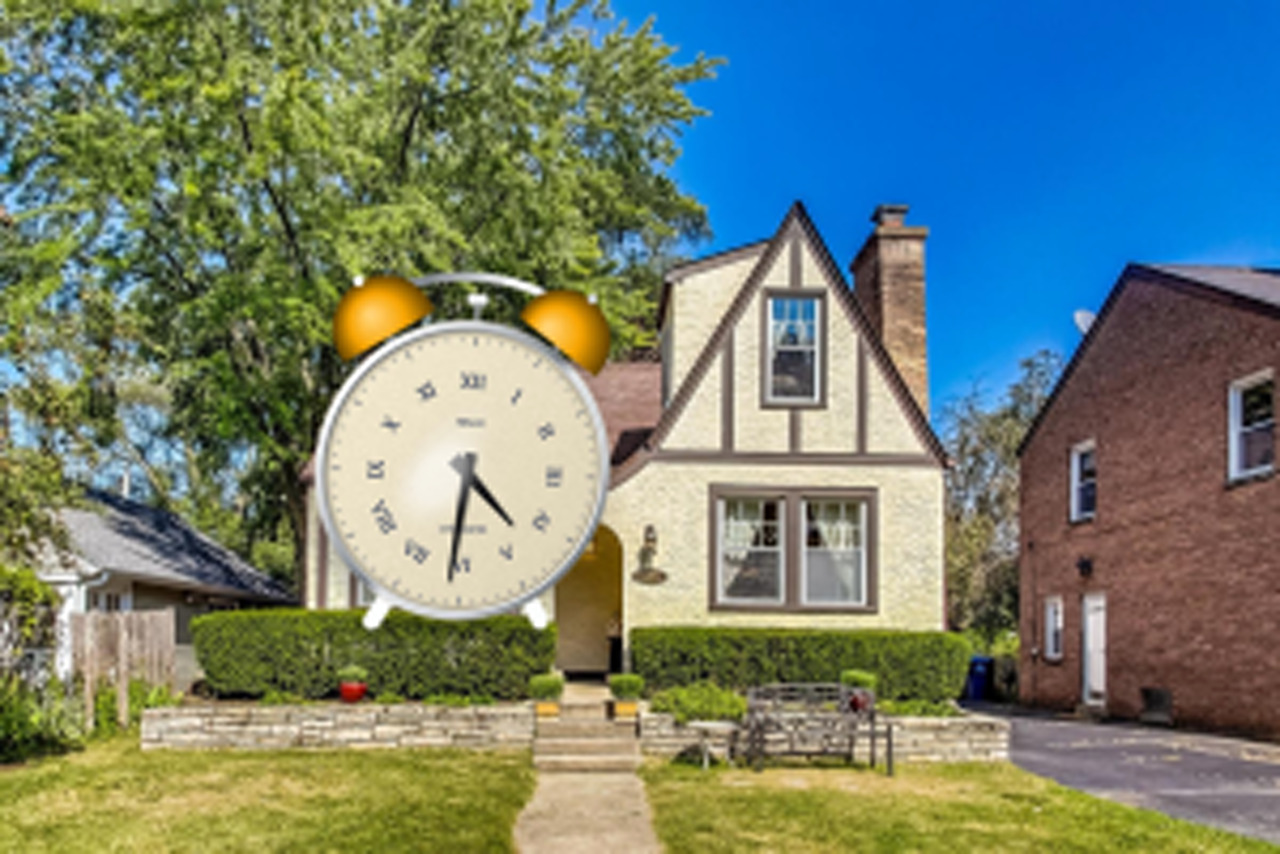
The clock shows 4.31
